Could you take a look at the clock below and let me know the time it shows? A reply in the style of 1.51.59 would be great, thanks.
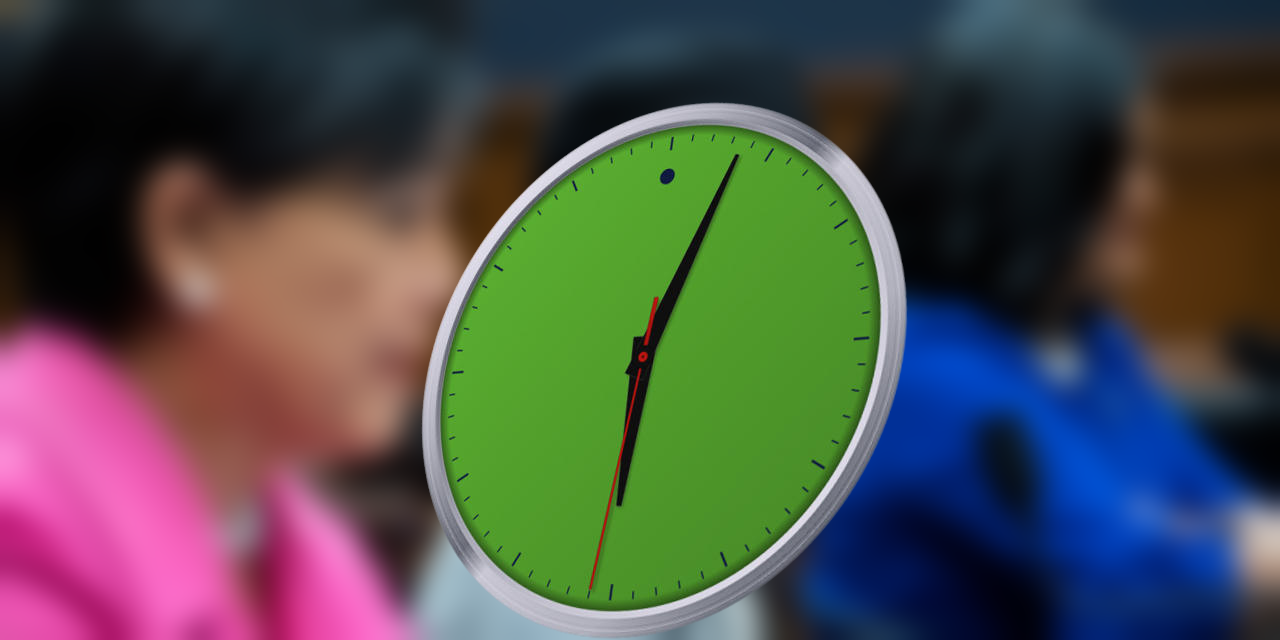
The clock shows 6.03.31
